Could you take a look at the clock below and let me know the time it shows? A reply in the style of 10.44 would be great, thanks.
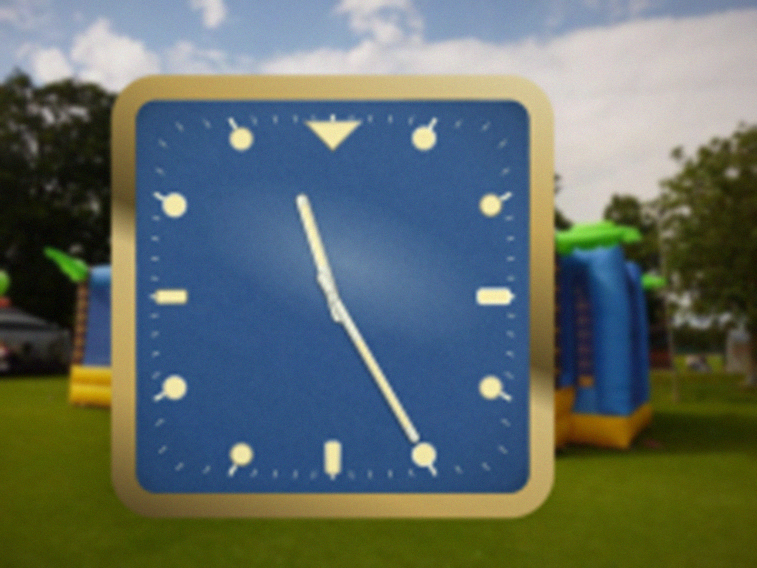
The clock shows 11.25
